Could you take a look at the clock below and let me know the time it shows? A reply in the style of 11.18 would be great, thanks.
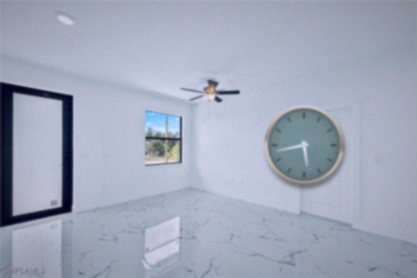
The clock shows 5.43
